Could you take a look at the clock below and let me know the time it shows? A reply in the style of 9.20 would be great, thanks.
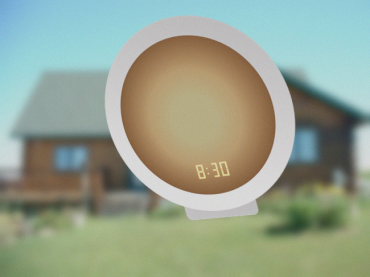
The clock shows 8.30
